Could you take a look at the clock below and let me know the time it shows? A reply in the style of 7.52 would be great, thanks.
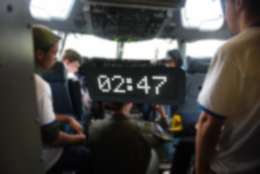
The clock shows 2.47
